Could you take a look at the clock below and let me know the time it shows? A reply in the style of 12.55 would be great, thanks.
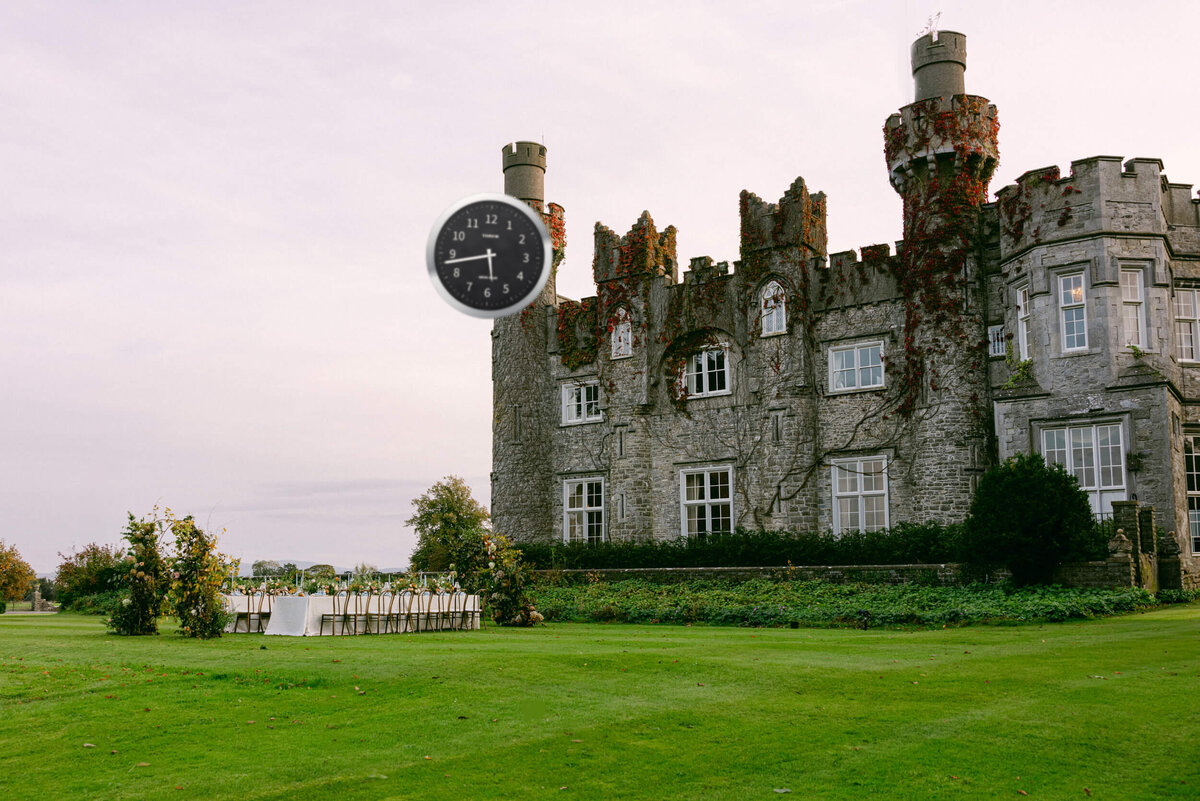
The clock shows 5.43
